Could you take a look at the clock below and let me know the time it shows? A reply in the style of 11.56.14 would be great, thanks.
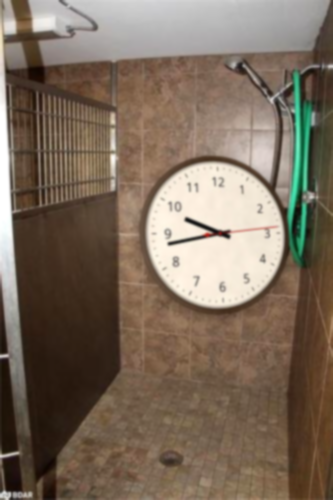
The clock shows 9.43.14
